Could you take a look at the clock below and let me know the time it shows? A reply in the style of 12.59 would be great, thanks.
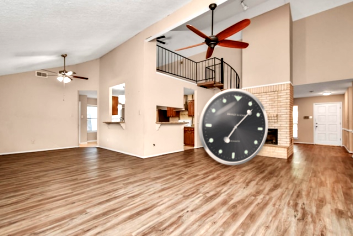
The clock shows 7.07
